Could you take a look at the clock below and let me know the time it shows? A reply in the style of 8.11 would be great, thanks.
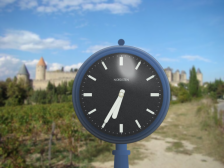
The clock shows 6.35
